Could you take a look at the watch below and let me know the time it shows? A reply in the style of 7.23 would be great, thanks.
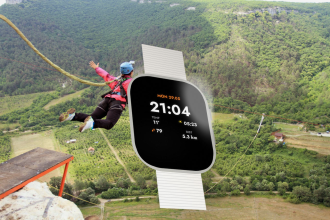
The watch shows 21.04
